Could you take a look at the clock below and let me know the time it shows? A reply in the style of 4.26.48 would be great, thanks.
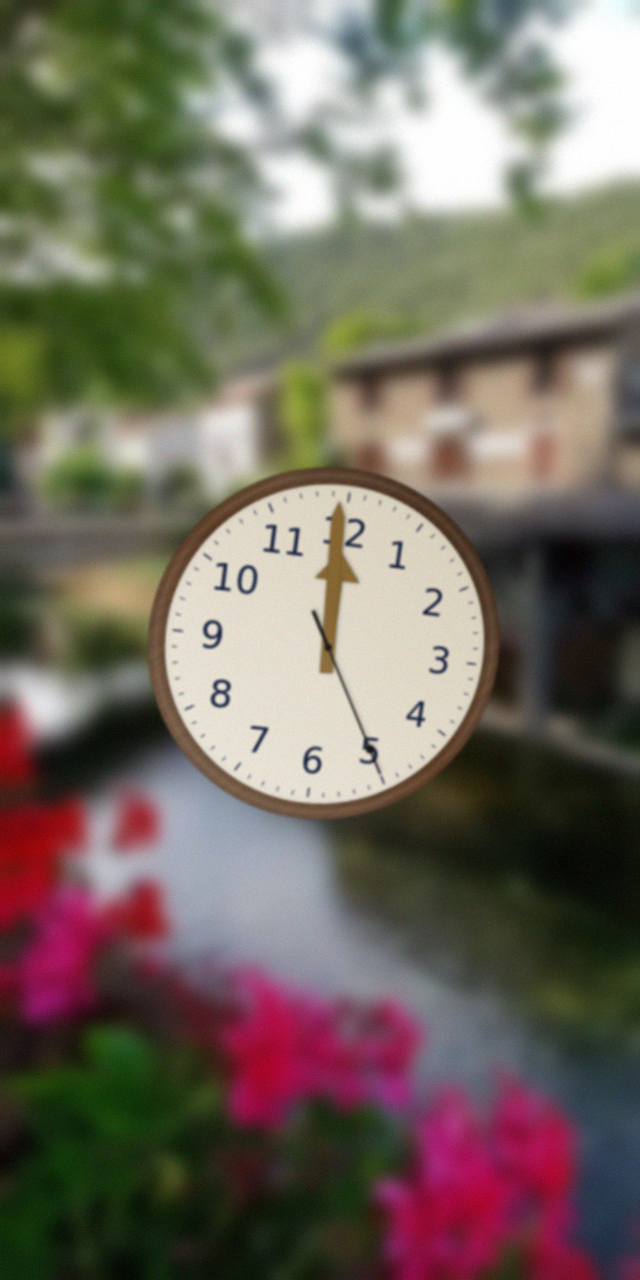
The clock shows 11.59.25
